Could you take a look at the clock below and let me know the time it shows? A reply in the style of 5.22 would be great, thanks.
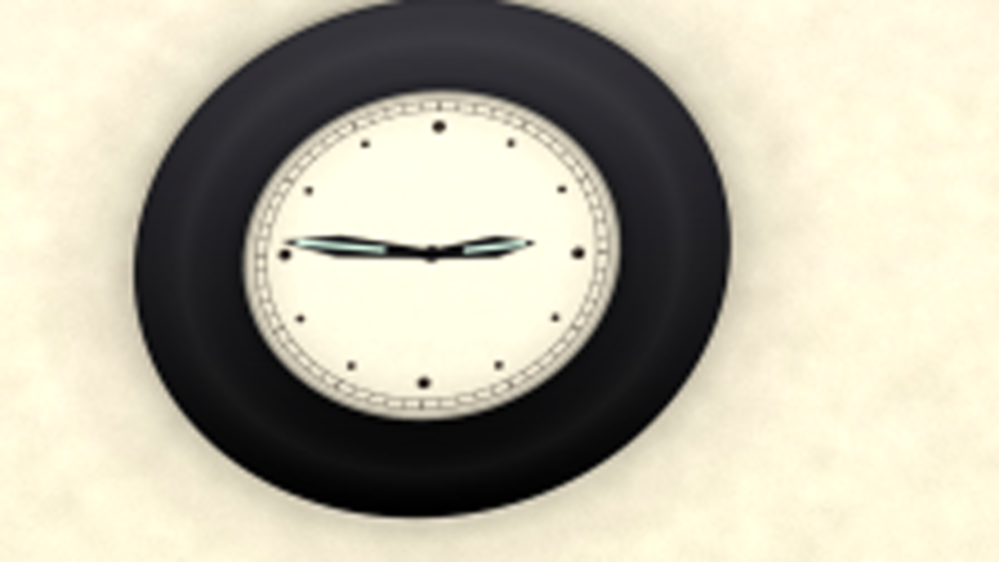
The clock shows 2.46
